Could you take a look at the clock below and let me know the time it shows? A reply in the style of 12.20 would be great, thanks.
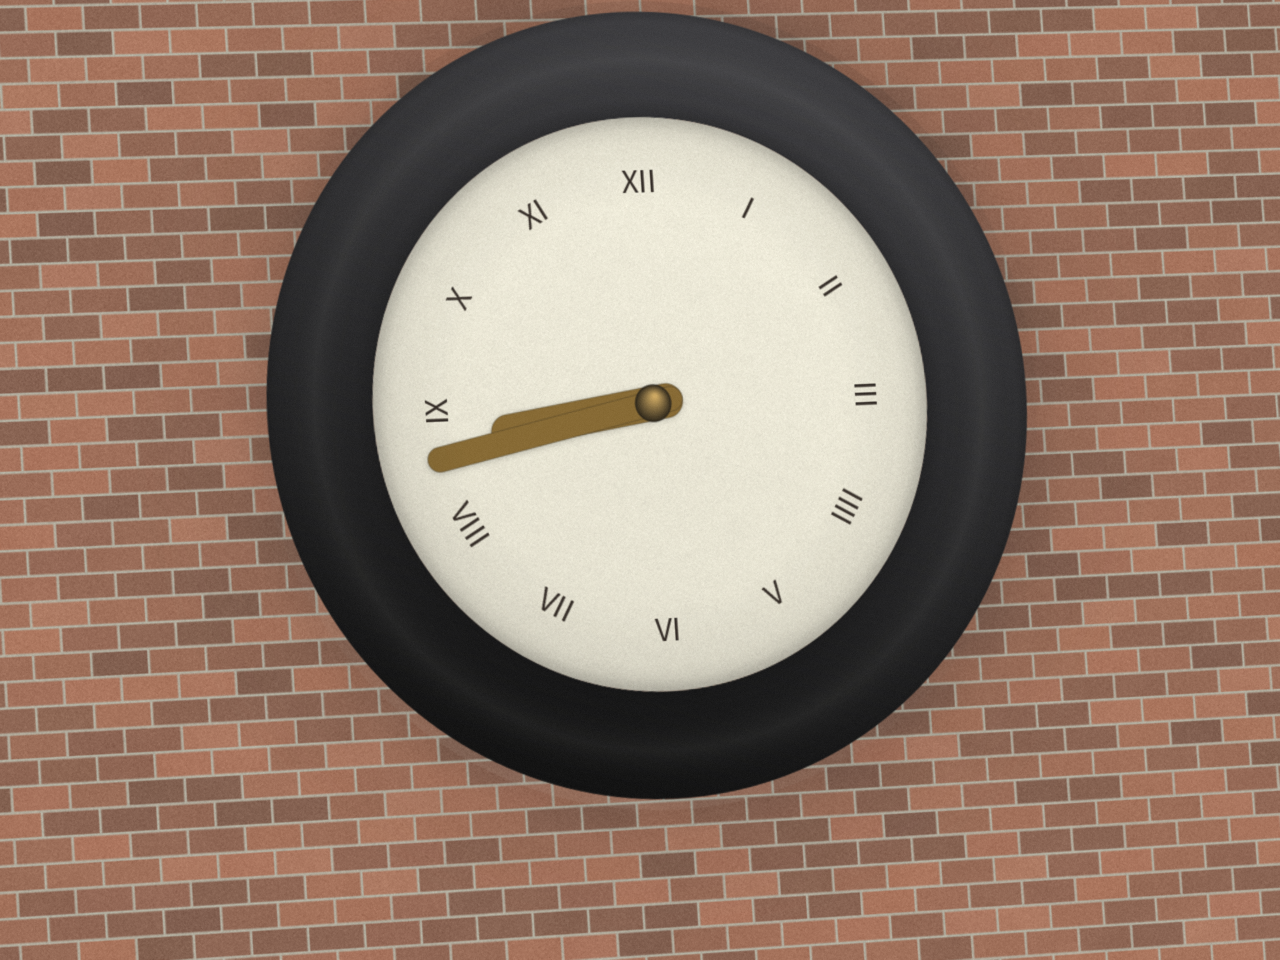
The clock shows 8.43
